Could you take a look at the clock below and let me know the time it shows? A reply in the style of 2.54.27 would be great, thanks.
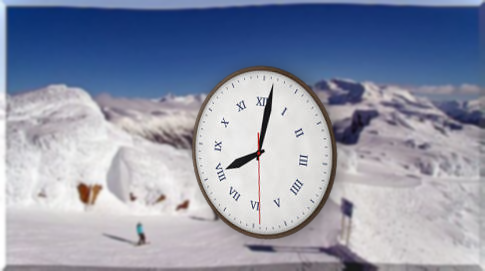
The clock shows 8.01.29
